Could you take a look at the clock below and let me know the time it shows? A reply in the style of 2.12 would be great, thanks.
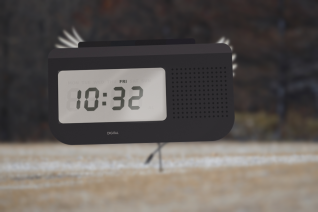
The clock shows 10.32
